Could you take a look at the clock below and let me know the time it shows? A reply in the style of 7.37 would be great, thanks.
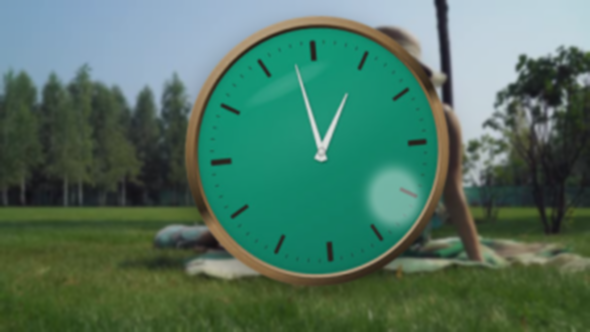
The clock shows 12.58
